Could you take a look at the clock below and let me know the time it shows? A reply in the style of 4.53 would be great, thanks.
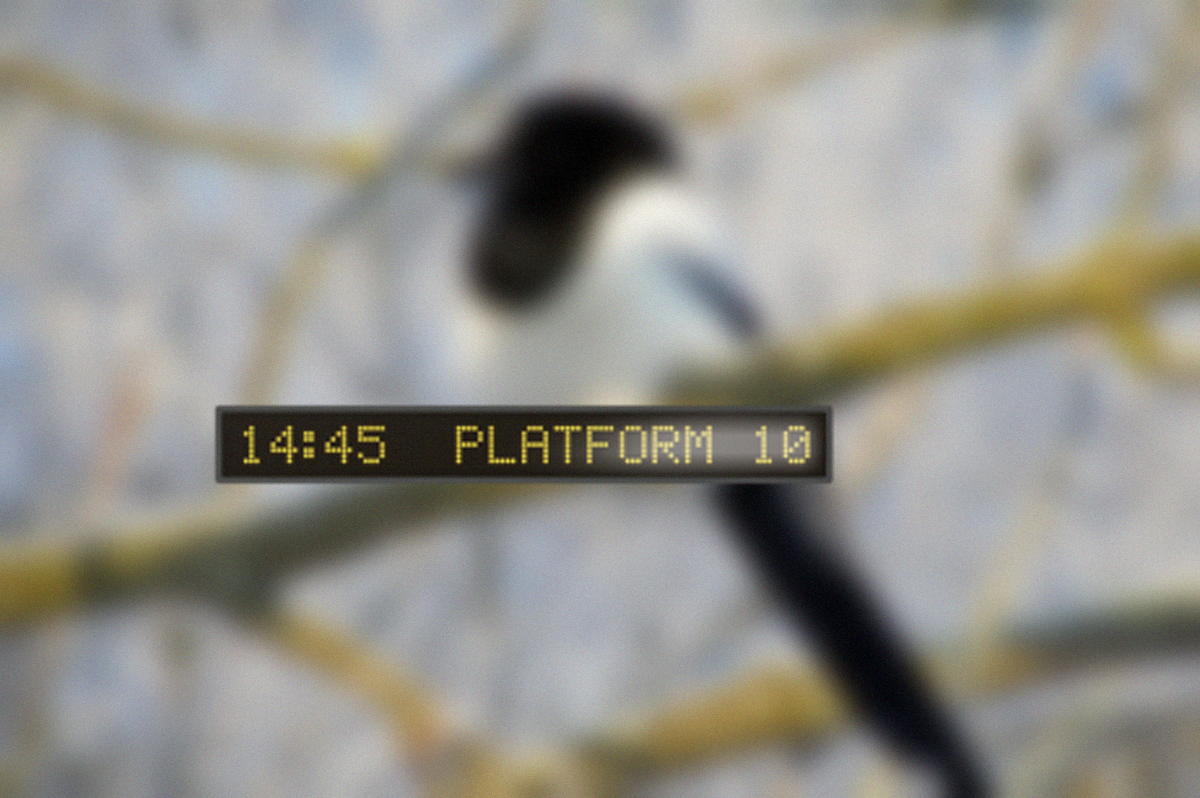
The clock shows 14.45
